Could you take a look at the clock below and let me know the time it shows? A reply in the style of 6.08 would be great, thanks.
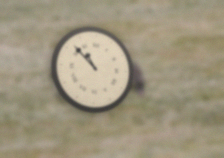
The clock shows 10.52
